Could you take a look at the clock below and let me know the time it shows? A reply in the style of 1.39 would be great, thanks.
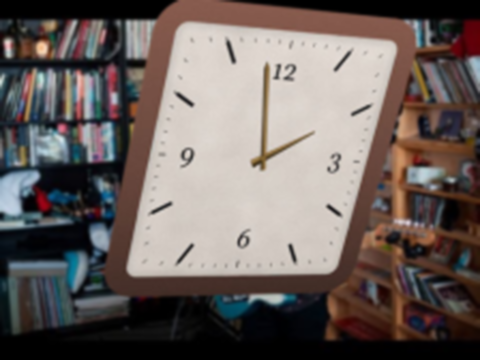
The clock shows 1.58
